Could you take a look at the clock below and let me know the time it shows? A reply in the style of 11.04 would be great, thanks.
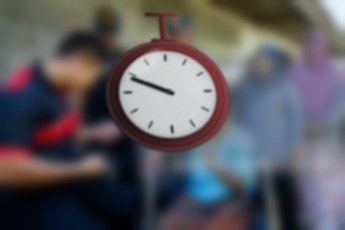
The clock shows 9.49
